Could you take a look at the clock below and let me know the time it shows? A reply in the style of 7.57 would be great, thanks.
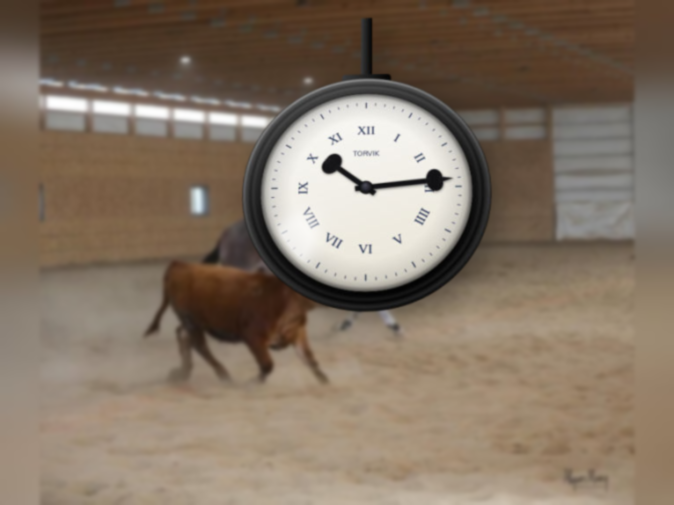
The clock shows 10.14
